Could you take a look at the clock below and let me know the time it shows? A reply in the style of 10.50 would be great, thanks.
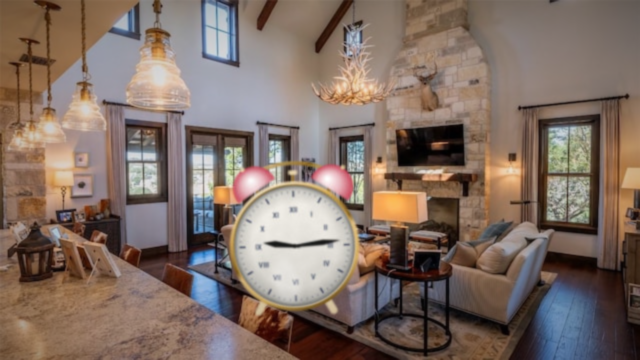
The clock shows 9.14
